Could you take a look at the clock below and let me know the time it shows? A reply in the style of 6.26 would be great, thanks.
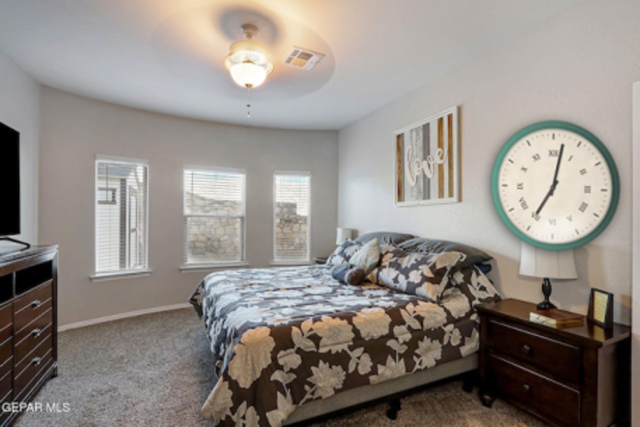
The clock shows 7.02
